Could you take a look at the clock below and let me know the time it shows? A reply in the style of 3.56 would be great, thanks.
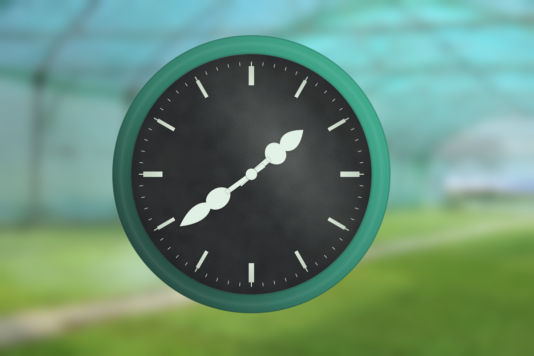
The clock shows 1.39
